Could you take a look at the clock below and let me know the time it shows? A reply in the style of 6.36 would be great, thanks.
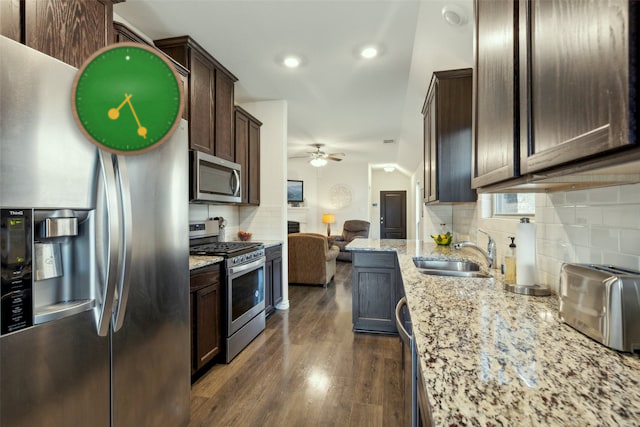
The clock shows 7.26
